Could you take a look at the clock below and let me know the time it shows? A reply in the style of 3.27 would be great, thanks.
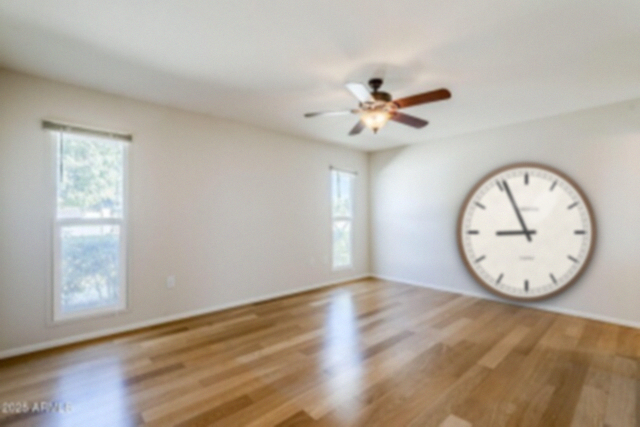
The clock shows 8.56
